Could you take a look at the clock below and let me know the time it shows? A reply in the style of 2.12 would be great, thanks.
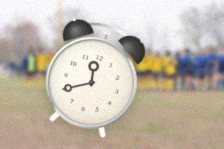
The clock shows 11.40
